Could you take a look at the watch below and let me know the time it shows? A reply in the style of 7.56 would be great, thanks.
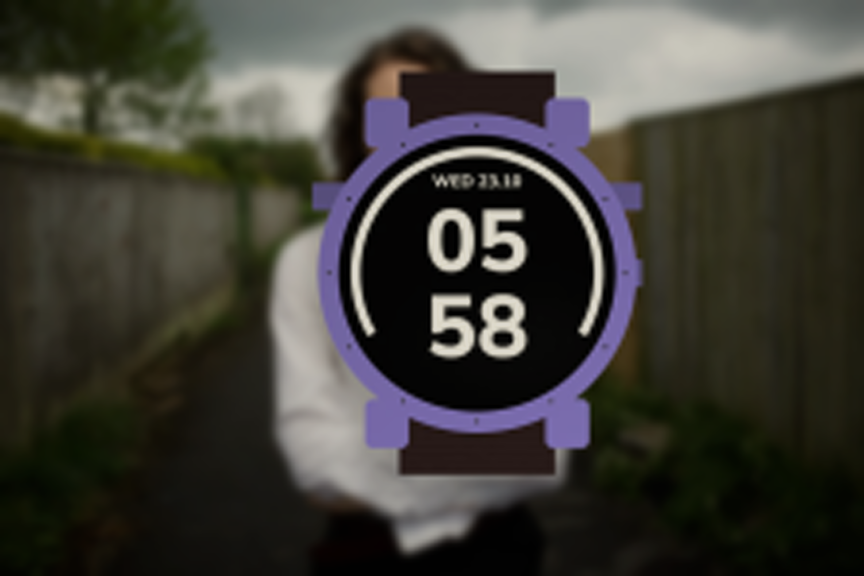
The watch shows 5.58
